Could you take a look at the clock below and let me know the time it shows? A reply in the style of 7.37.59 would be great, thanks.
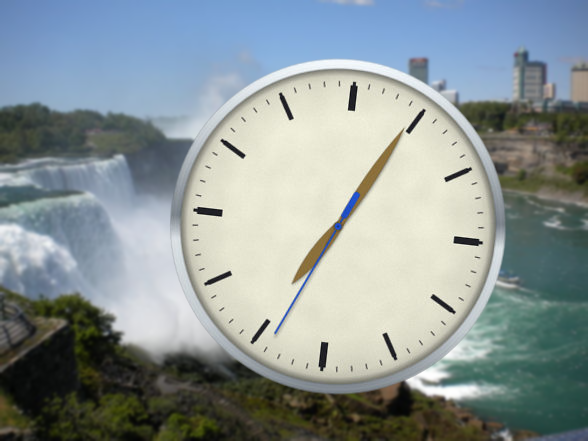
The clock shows 7.04.34
